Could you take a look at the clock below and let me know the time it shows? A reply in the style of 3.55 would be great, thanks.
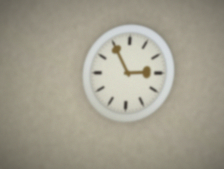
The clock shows 2.55
